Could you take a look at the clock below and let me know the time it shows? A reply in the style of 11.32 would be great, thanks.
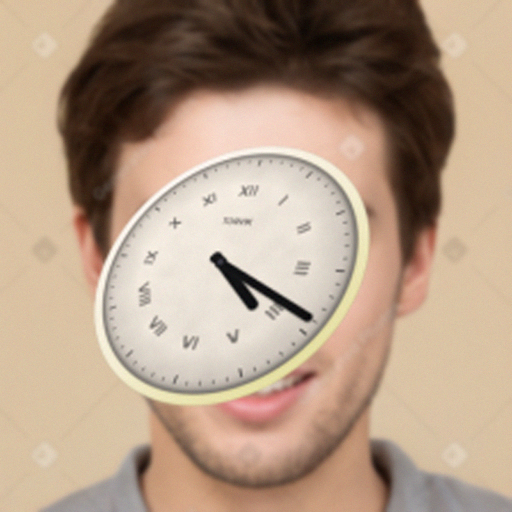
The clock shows 4.19
